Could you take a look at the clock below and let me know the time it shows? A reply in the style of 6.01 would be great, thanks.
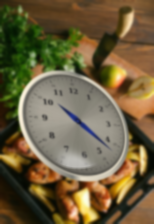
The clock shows 10.22
